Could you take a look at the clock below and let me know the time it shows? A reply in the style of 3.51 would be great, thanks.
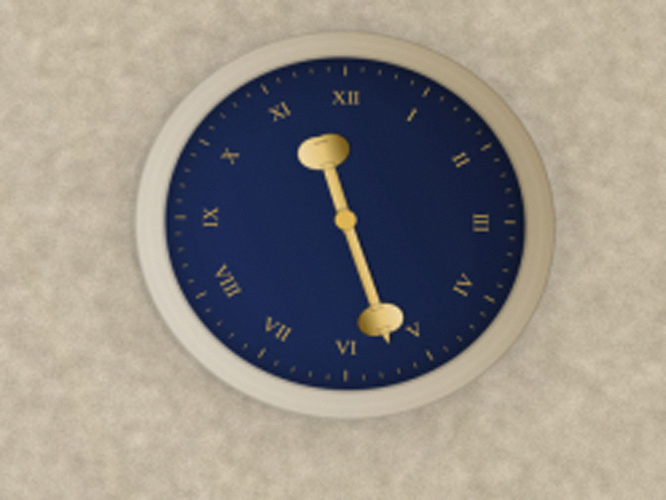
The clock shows 11.27
